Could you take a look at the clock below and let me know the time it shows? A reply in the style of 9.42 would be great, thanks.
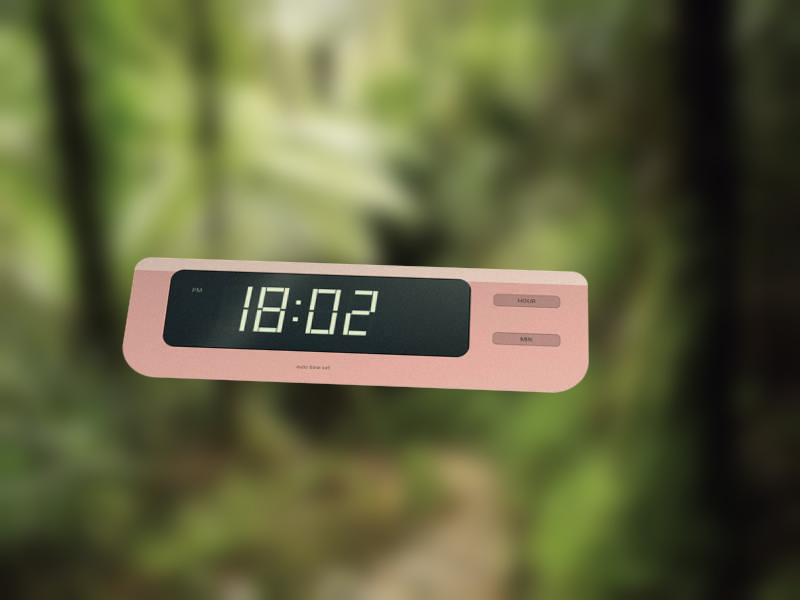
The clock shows 18.02
